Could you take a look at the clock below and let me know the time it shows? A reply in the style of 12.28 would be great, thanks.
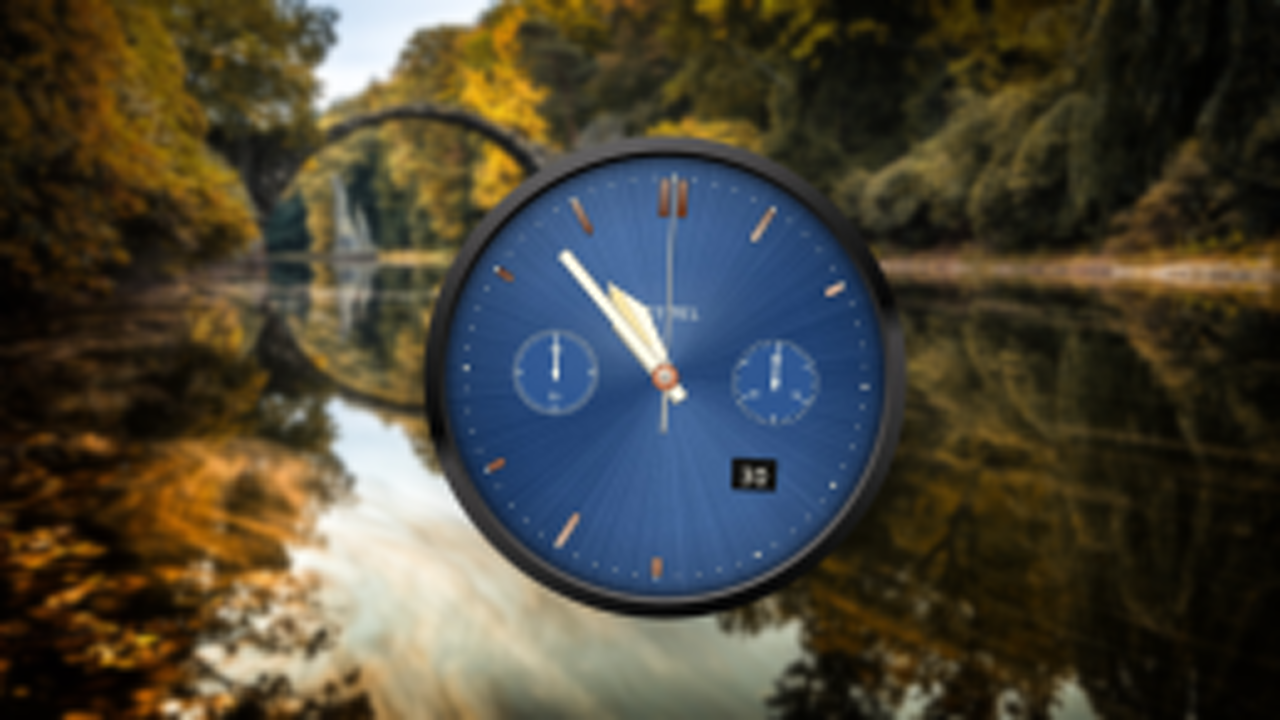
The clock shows 10.53
